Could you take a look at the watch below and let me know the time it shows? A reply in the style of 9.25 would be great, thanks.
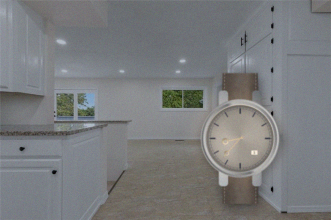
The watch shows 8.37
